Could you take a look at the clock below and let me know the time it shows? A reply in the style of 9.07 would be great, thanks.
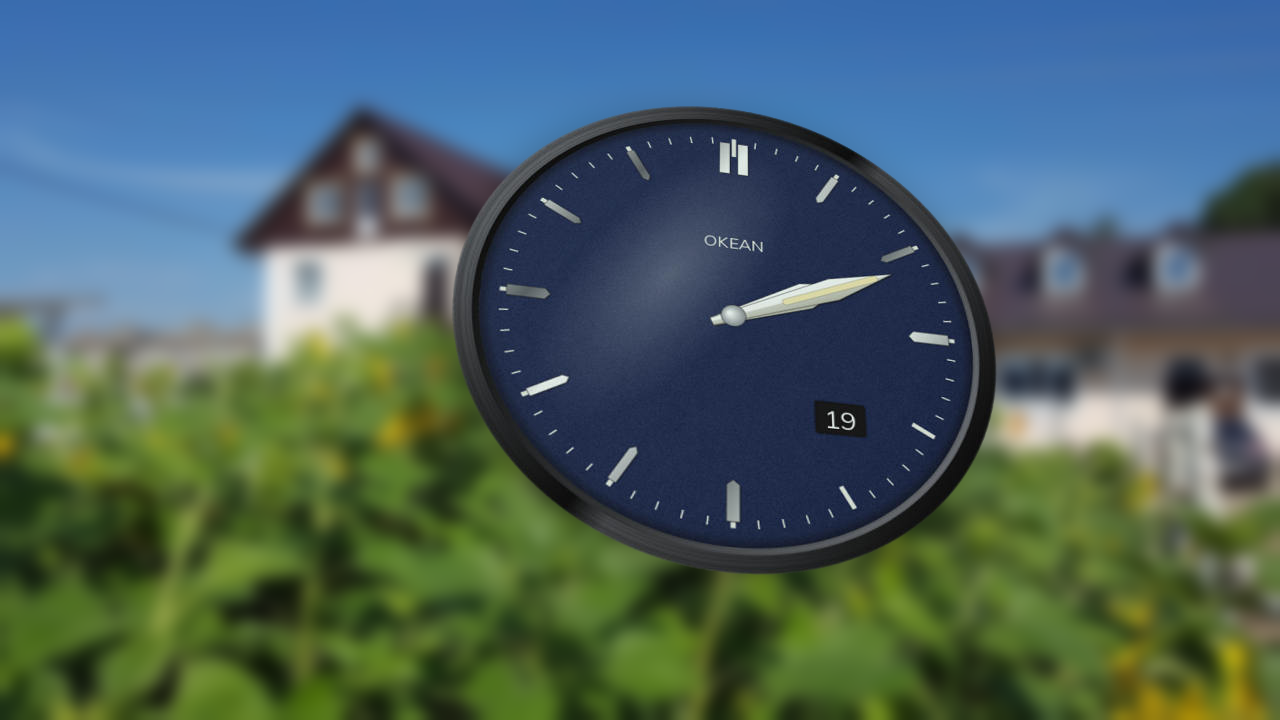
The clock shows 2.11
